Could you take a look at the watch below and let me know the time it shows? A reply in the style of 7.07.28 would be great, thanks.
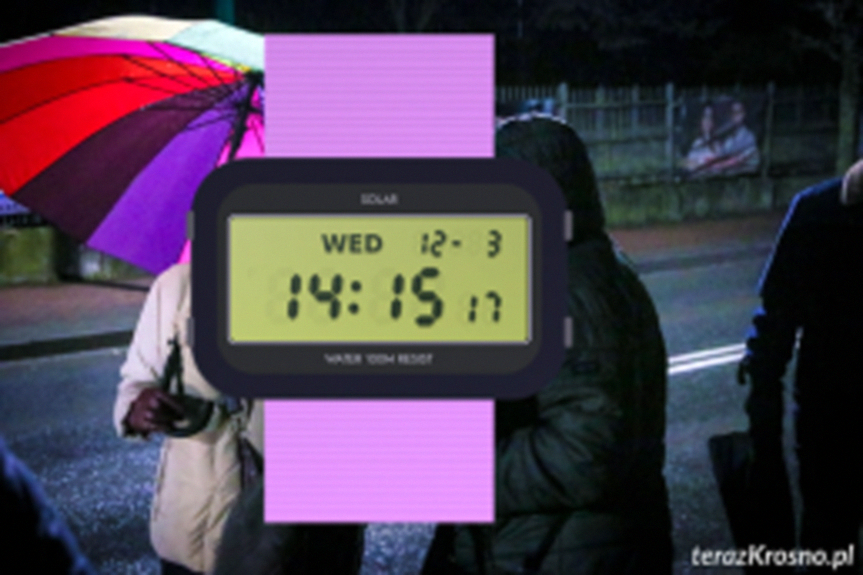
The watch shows 14.15.17
